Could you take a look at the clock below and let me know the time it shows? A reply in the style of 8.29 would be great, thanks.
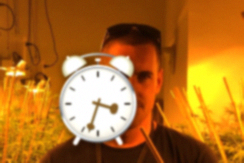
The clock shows 3.33
